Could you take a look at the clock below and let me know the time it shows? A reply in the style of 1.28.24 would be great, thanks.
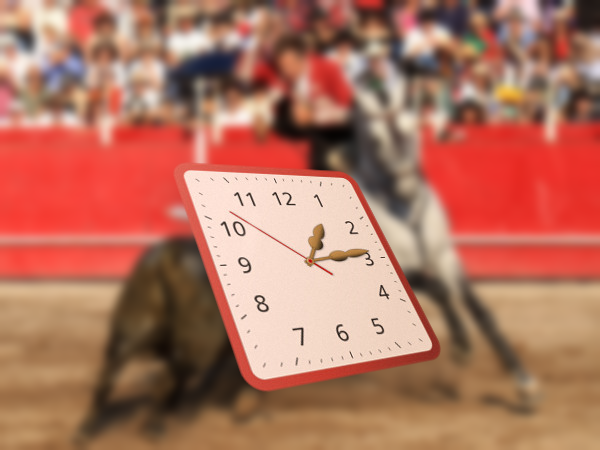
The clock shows 1.13.52
